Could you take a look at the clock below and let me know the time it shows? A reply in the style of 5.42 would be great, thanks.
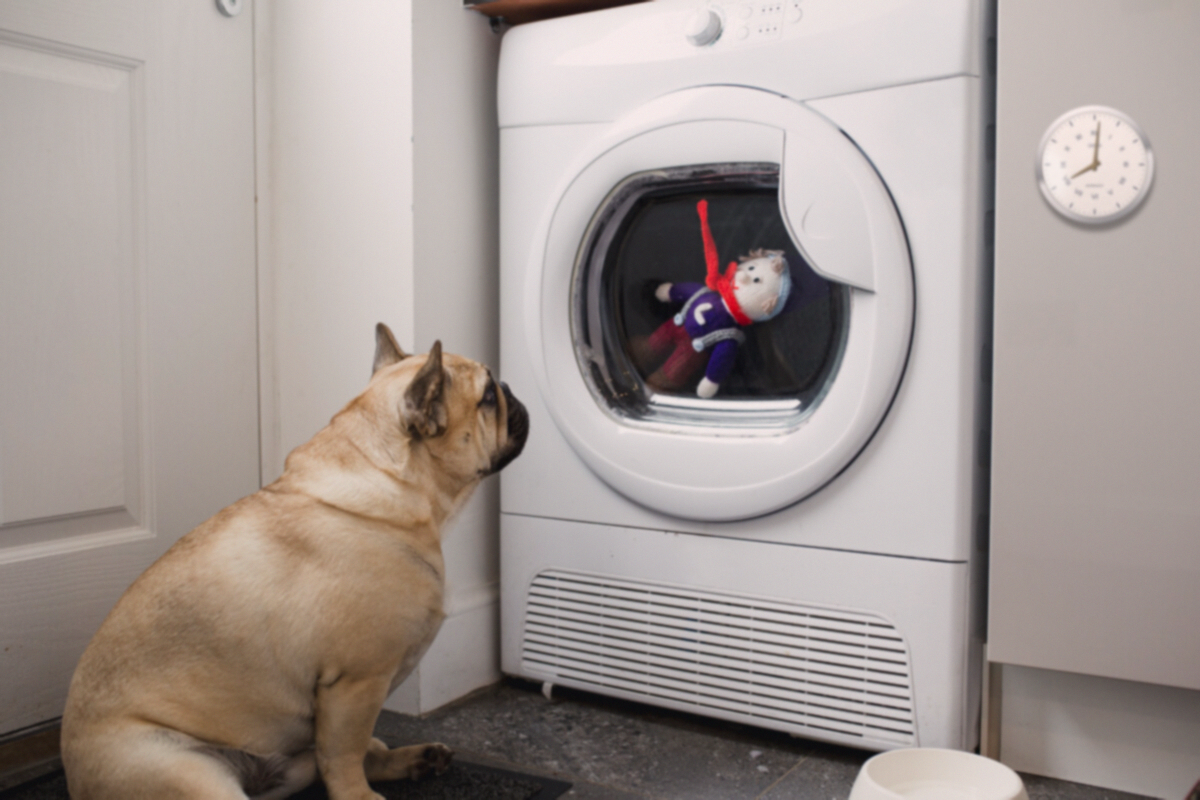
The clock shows 8.01
